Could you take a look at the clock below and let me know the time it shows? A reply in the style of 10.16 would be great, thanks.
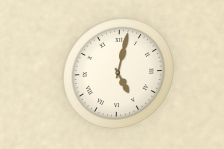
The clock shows 5.02
